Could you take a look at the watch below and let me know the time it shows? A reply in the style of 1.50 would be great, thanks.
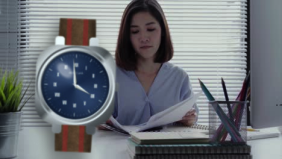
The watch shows 3.59
